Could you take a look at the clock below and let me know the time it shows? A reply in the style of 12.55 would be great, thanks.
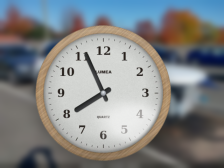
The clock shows 7.56
